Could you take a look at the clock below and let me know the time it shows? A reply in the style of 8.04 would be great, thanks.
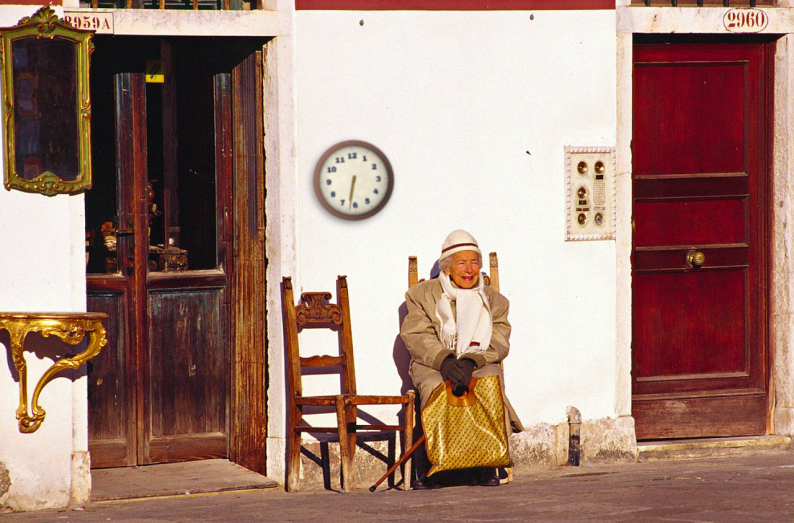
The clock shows 6.32
